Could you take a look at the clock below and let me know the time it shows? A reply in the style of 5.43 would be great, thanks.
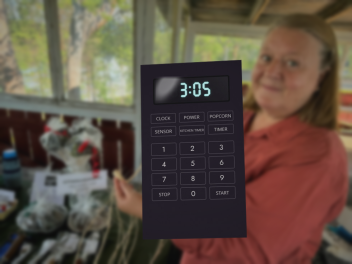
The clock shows 3.05
